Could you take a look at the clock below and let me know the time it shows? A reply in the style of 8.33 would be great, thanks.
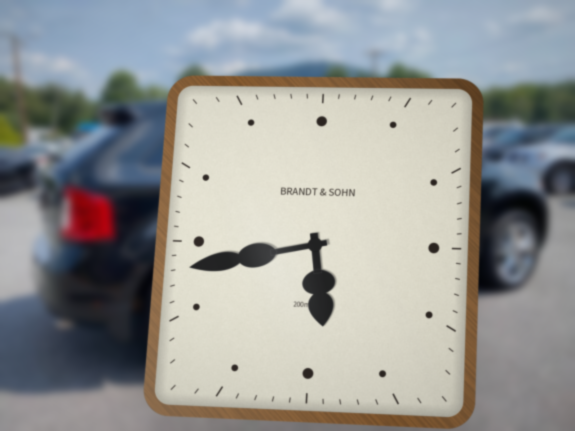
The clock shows 5.43
